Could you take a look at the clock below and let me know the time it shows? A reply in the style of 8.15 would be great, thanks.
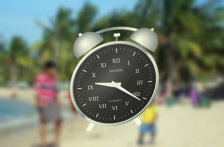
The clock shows 9.21
